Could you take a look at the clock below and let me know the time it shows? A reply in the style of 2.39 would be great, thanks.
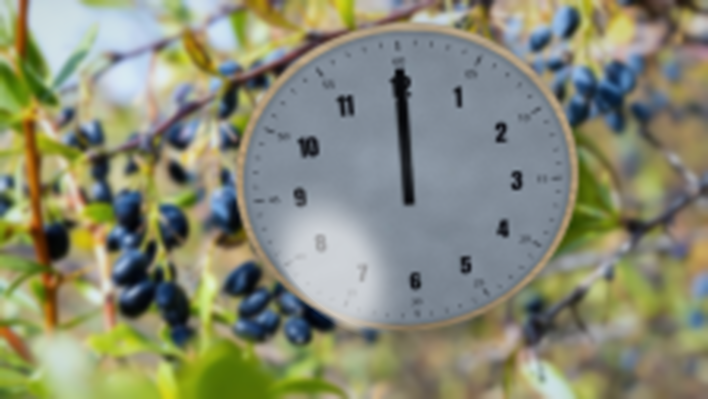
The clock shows 12.00
